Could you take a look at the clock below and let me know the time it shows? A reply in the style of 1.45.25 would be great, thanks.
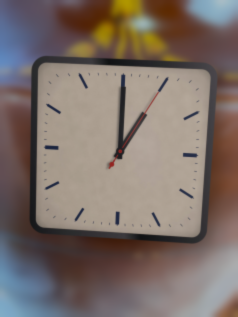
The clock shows 1.00.05
